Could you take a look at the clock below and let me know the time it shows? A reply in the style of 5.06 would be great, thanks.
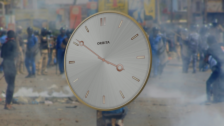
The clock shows 3.51
